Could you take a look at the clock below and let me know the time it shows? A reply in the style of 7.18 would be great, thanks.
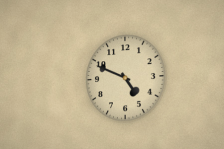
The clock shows 4.49
